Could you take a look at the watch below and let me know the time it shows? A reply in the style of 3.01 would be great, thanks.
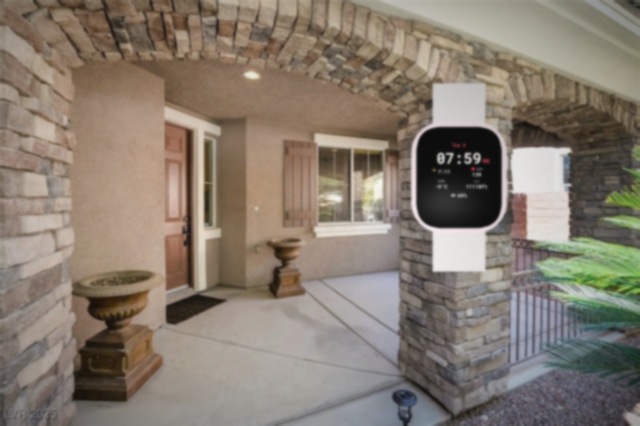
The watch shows 7.59
